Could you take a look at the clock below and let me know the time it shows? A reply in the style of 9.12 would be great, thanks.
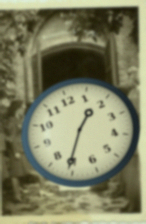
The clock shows 1.36
